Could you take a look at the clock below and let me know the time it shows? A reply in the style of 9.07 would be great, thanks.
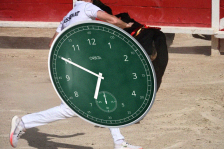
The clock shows 6.50
